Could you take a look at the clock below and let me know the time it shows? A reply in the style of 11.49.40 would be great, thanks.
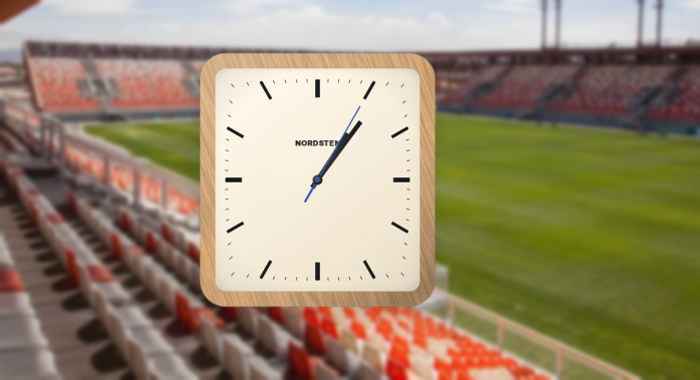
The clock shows 1.06.05
